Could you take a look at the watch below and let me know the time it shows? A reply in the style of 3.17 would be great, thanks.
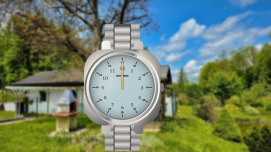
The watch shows 12.00
